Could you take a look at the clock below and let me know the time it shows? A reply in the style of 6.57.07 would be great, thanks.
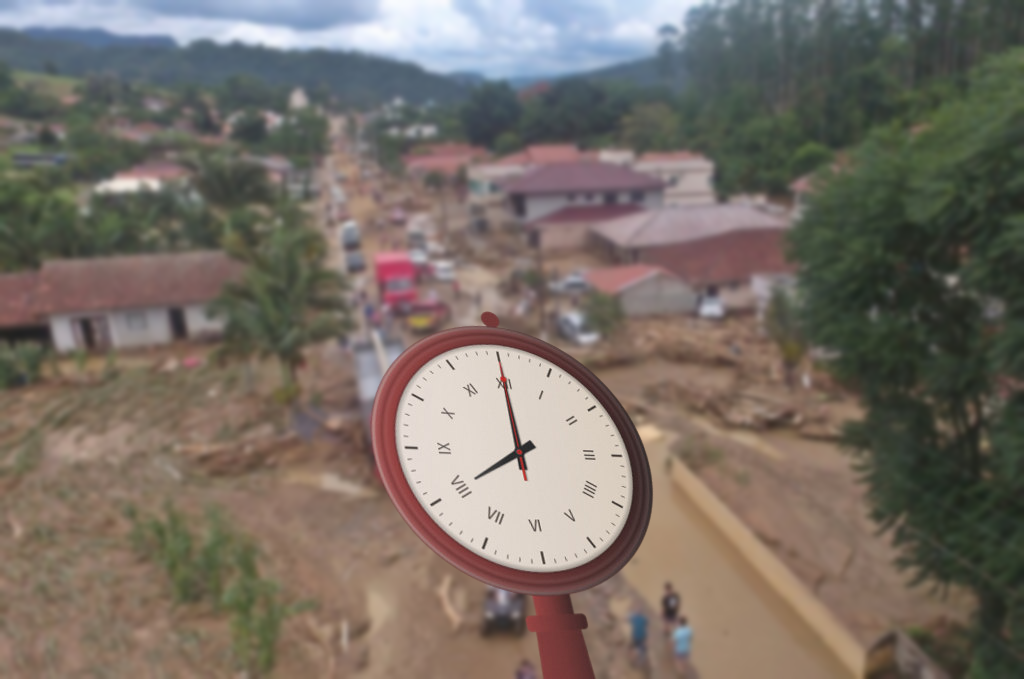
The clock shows 8.00.00
